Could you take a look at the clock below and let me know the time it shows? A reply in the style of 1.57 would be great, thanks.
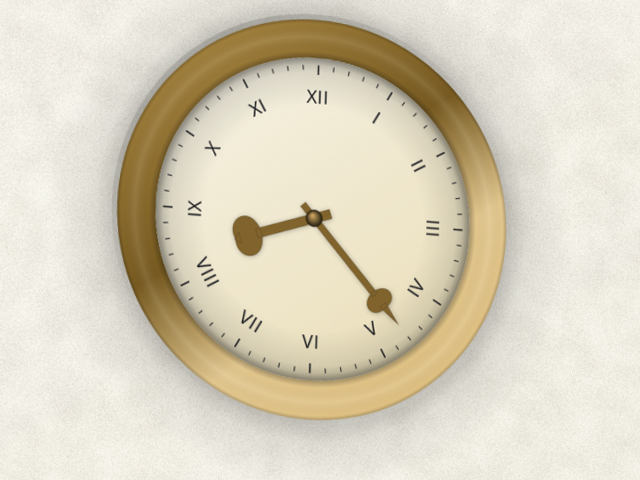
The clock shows 8.23
